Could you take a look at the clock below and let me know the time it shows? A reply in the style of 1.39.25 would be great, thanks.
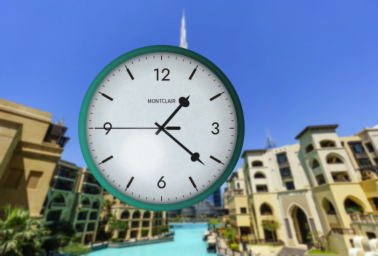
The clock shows 1.21.45
